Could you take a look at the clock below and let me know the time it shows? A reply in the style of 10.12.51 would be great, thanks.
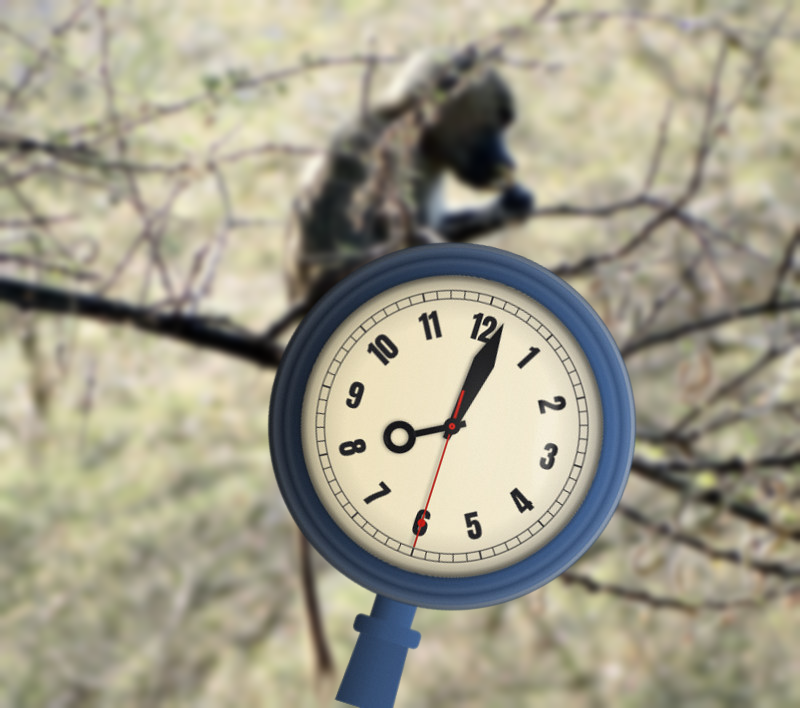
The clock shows 8.01.30
